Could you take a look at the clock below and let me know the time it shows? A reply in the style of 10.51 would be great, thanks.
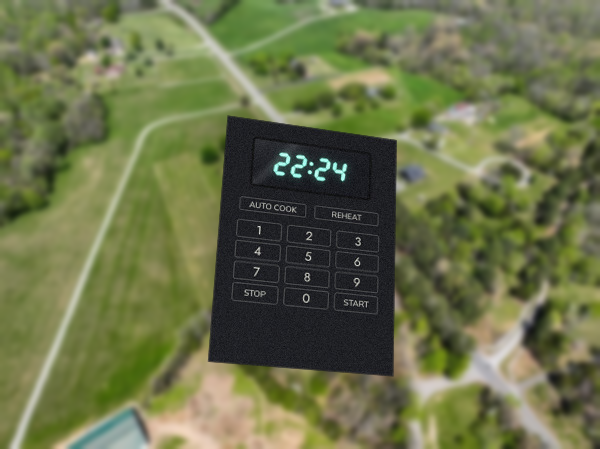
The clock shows 22.24
